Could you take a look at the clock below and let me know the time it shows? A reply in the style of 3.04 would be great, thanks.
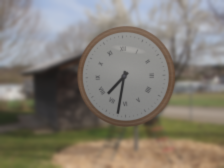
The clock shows 7.32
